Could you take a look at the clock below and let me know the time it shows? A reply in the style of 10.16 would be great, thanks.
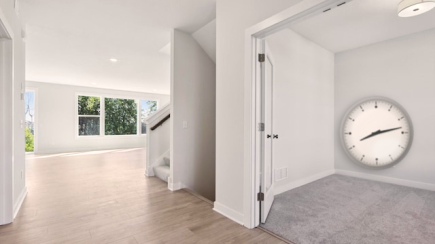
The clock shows 8.13
